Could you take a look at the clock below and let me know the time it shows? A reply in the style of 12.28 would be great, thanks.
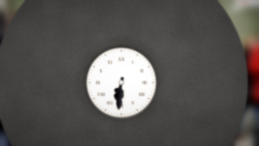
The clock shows 6.31
